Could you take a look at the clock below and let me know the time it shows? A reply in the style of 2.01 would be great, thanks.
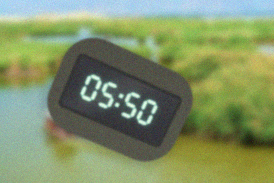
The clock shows 5.50
